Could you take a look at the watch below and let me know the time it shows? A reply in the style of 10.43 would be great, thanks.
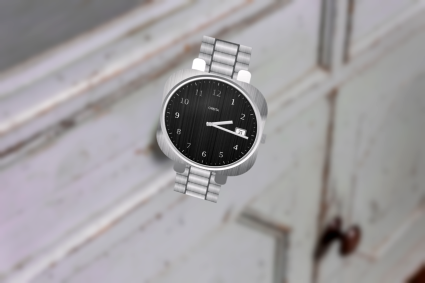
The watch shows 2.16
